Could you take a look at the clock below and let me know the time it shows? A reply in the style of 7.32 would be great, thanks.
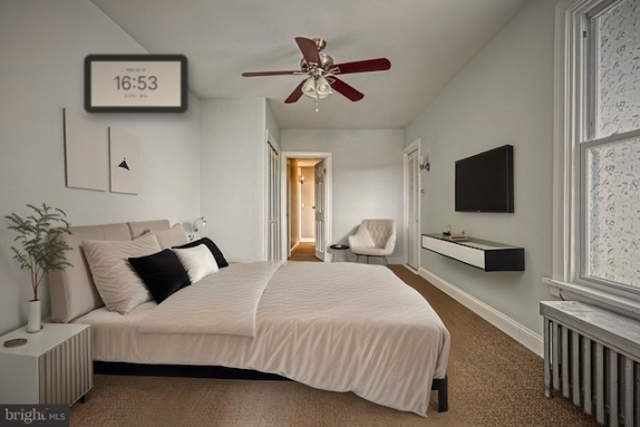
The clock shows 16.53
